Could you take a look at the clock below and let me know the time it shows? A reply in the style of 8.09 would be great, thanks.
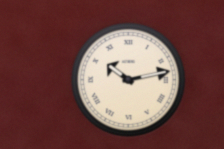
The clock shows 10.13
